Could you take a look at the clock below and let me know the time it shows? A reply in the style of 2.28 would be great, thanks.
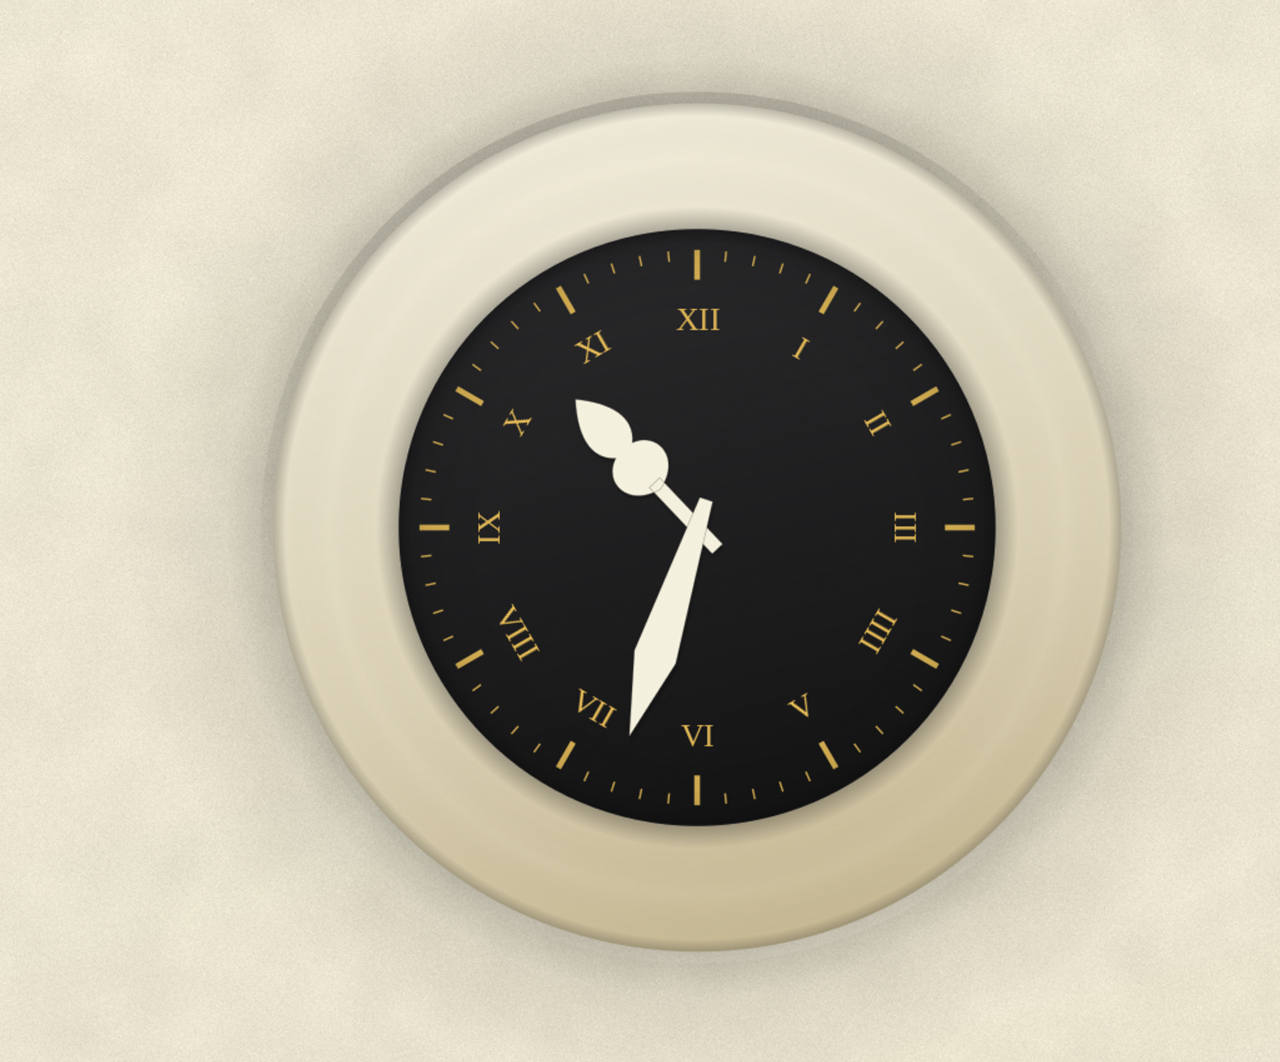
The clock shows 10.33
